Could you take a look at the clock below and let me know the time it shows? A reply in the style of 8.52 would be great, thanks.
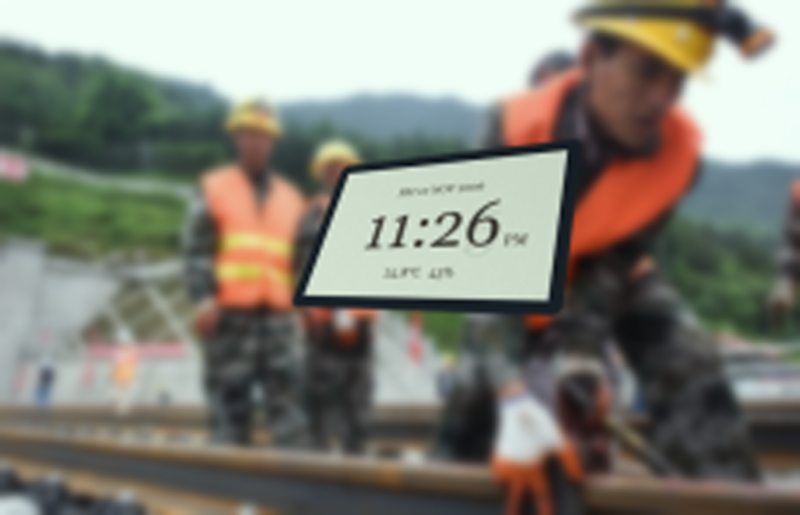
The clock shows 11.26
